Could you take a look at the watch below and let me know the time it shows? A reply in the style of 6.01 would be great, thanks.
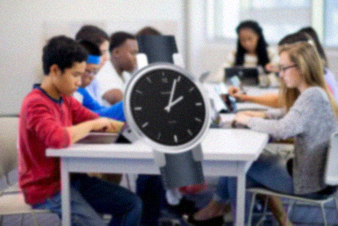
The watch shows 2.04
